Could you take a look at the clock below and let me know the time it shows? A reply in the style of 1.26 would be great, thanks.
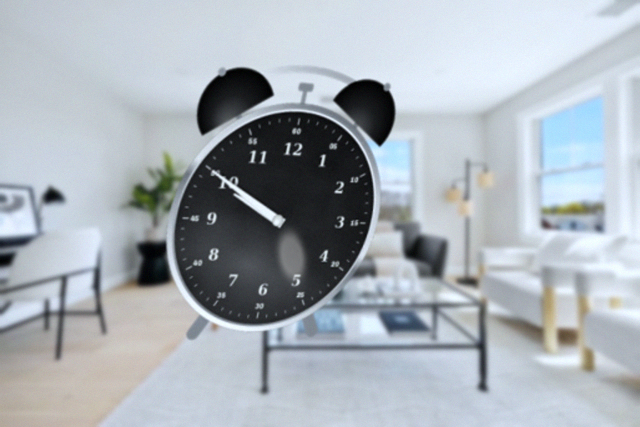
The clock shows 9.50
